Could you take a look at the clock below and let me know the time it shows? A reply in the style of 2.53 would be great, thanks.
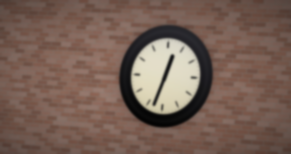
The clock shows 12.33
